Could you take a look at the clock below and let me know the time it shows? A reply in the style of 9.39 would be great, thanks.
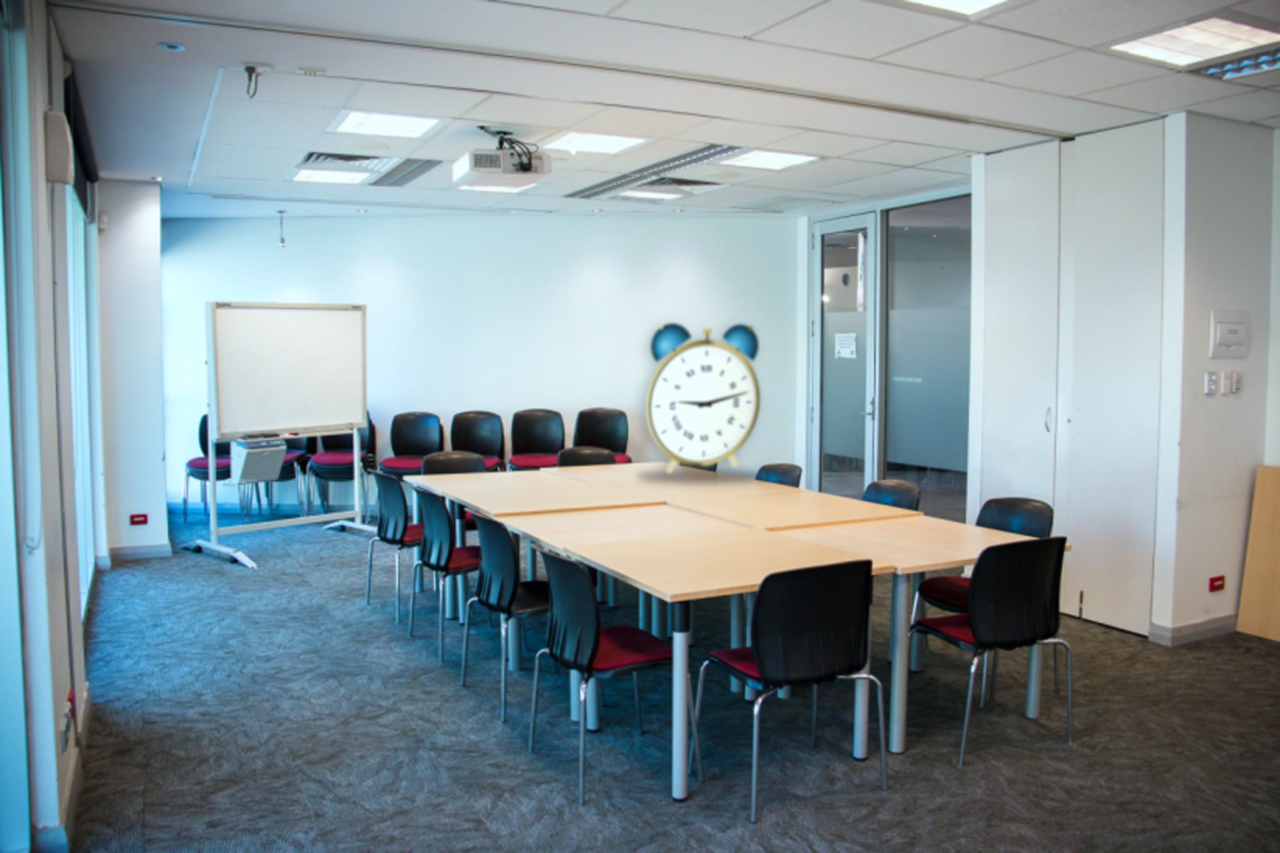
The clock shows 9.13
